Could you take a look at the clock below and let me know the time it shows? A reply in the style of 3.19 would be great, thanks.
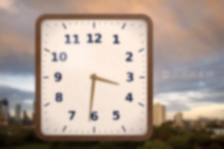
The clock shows 3.31
